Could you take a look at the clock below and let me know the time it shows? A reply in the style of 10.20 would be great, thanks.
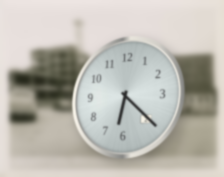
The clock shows 6.22
